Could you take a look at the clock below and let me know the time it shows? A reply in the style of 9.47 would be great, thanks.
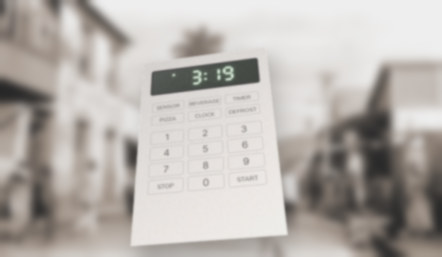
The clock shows 3.19
